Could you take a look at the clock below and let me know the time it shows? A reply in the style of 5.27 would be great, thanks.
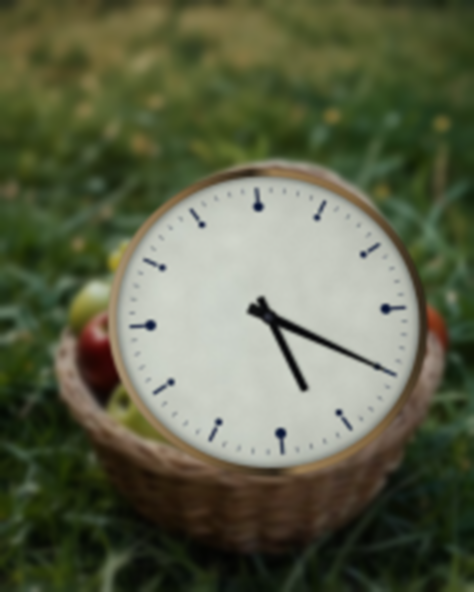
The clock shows 5.20
